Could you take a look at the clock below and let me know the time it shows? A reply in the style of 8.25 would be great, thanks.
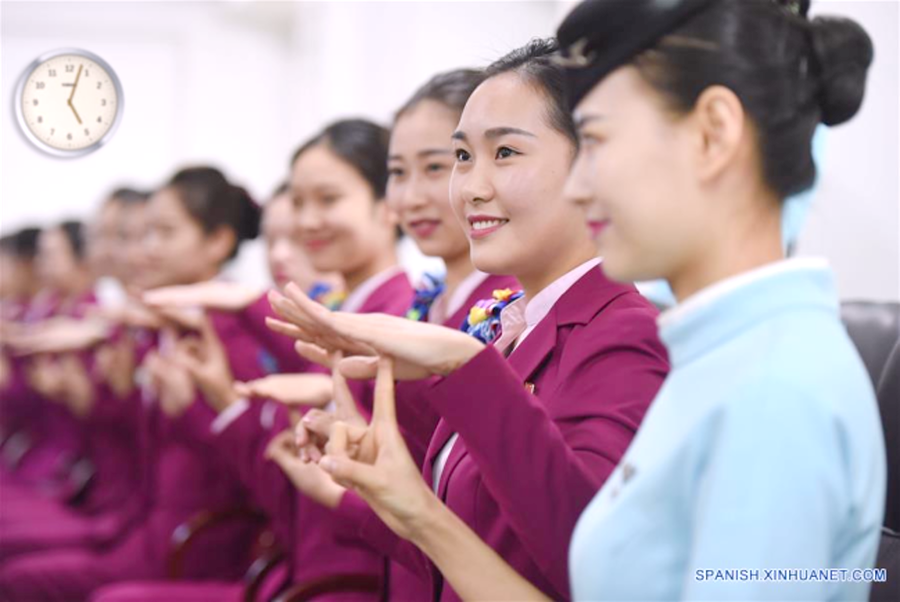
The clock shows 5.03
